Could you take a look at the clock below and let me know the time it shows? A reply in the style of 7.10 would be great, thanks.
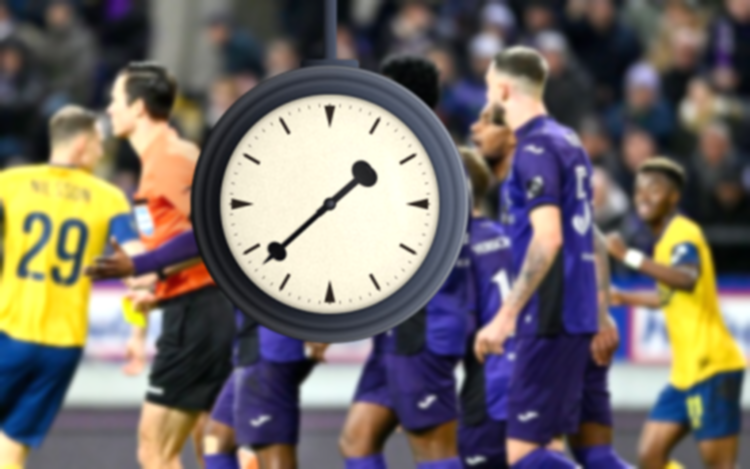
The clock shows 1.38
